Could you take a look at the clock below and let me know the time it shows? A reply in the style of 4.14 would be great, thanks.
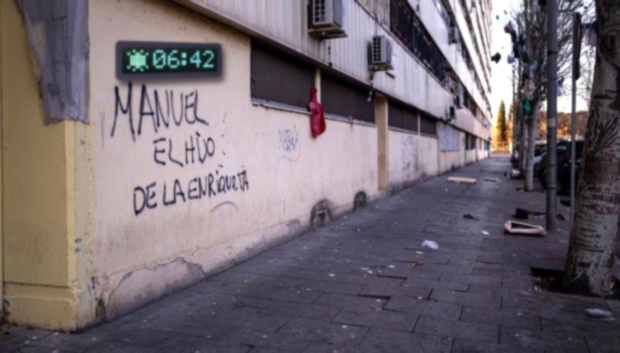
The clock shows 6.42
